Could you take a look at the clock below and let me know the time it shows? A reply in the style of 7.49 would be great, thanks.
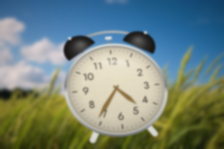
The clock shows 4.36
